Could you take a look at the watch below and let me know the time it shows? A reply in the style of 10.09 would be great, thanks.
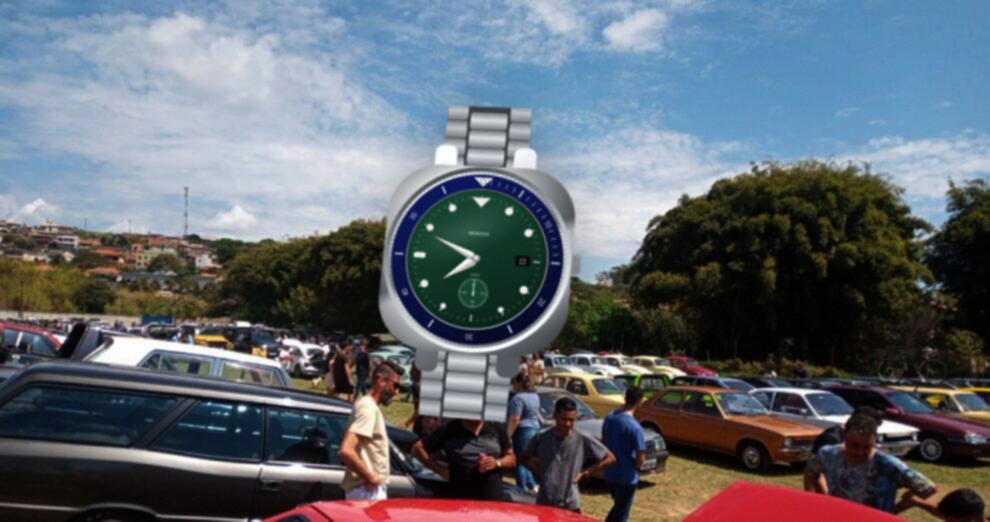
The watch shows 7.49
